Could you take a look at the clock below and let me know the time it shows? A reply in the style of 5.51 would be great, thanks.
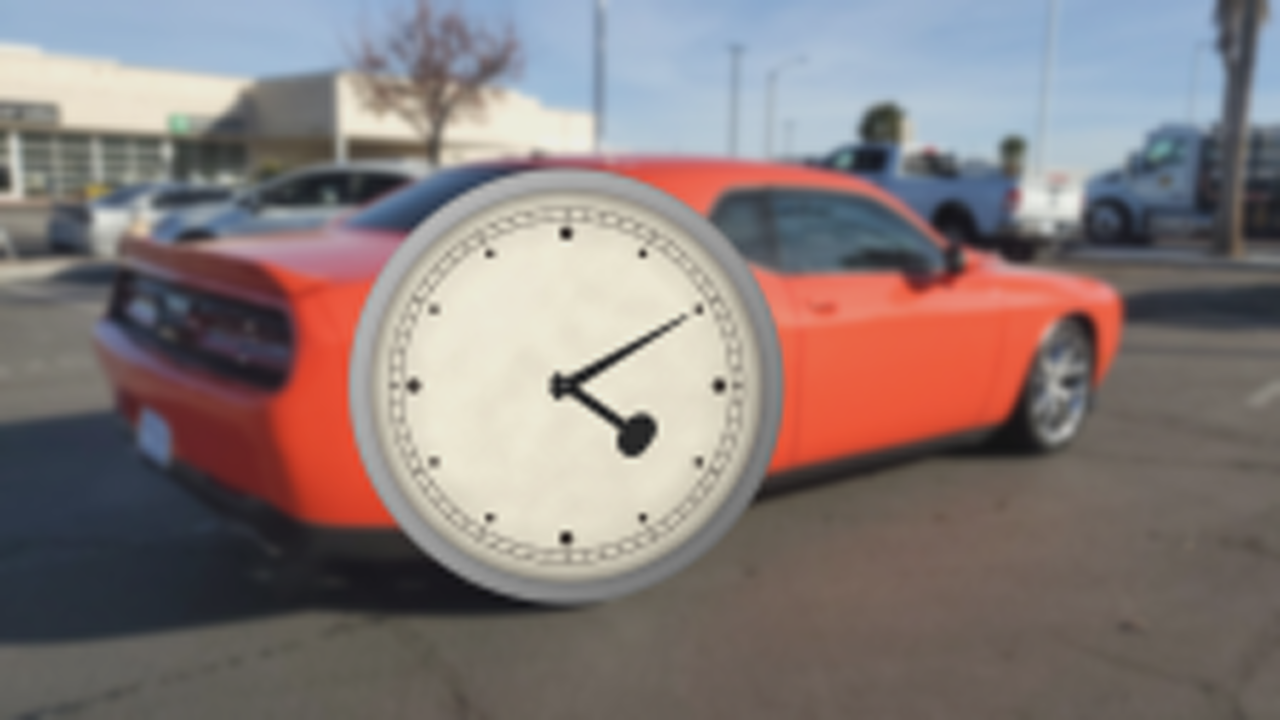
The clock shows 4.10
